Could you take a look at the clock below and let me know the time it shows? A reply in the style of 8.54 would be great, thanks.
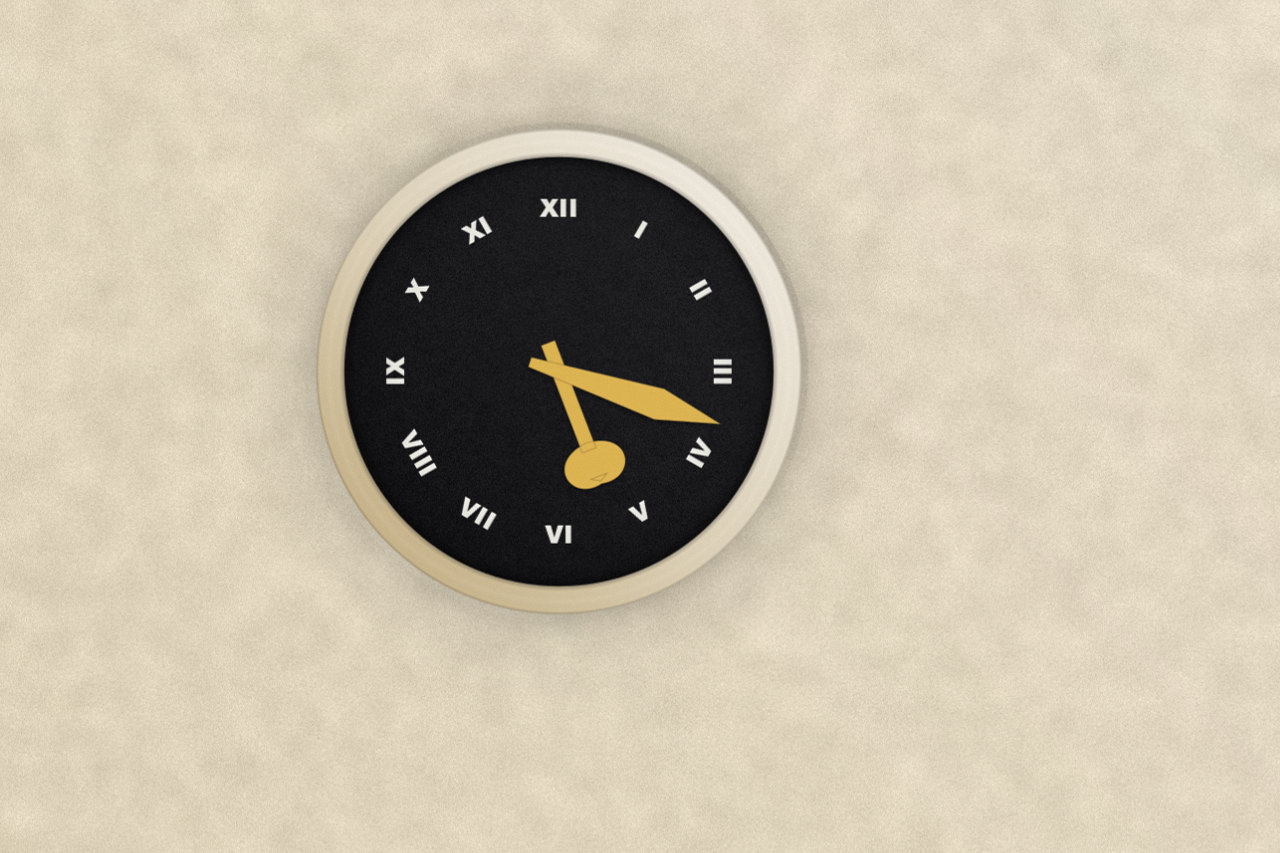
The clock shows 5.18
